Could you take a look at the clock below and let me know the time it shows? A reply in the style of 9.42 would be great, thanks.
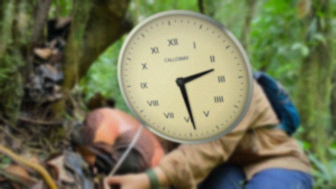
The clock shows 2.29
